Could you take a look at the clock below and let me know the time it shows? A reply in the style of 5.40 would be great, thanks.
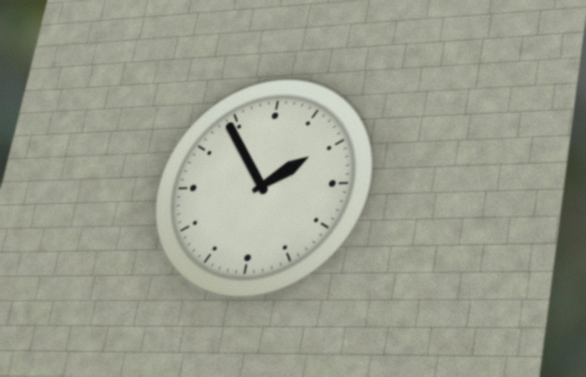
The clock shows 1.54
